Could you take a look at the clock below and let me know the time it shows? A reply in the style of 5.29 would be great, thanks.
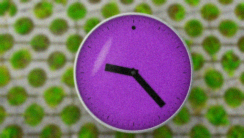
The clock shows 9.23
